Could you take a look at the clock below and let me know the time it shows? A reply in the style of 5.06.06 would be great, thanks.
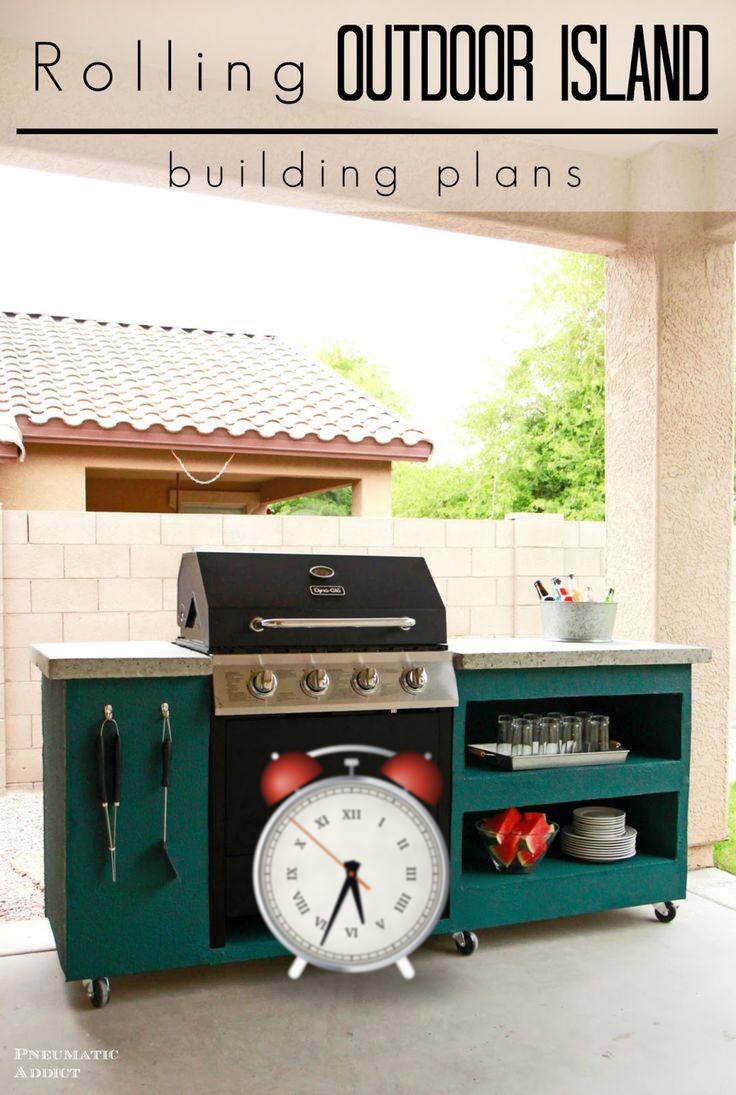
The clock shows 5.33.52
